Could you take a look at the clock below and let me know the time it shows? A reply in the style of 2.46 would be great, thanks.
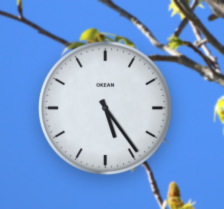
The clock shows 5.24
